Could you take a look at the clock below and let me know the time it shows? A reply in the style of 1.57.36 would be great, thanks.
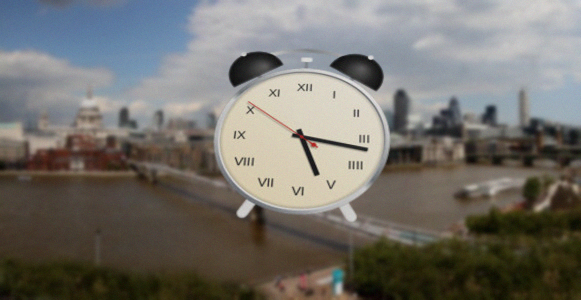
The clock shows 5.16.51
